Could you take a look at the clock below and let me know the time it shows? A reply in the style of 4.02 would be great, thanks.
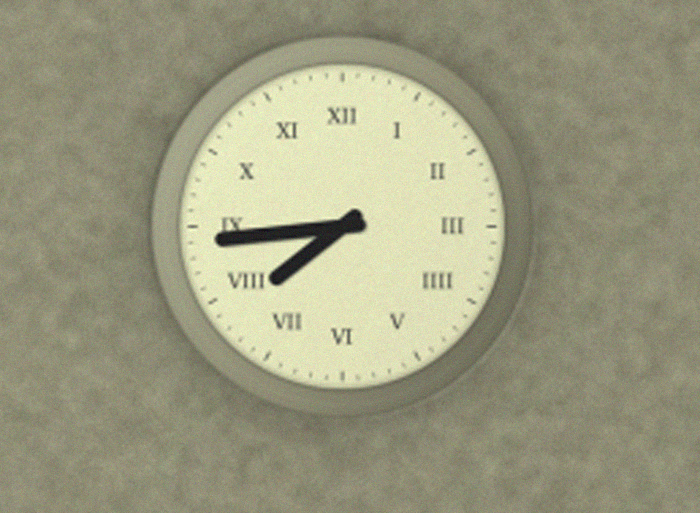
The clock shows 7.44
